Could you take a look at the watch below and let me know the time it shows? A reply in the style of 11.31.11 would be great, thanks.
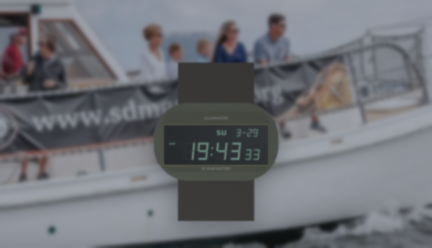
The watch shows 19.43.33
